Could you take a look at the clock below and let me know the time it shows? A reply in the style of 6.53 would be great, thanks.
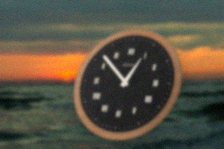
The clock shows 12.52
